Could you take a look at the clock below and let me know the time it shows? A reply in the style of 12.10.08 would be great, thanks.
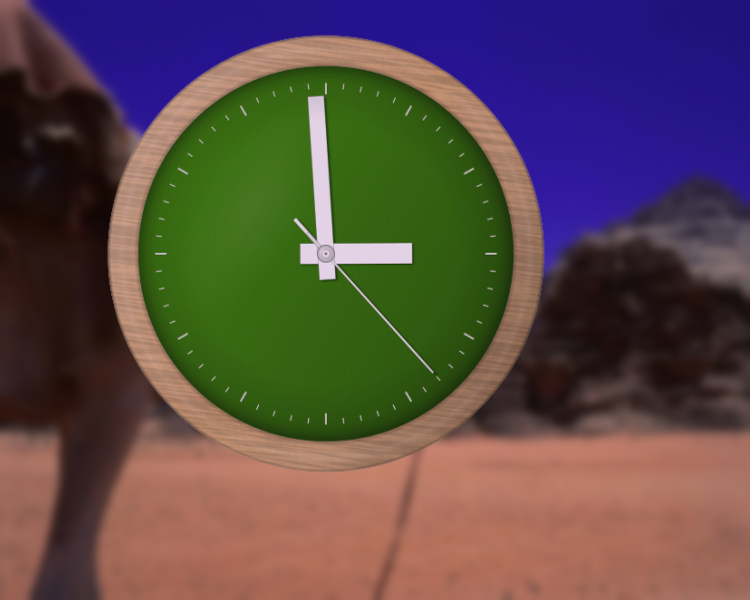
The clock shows 2.59.23
